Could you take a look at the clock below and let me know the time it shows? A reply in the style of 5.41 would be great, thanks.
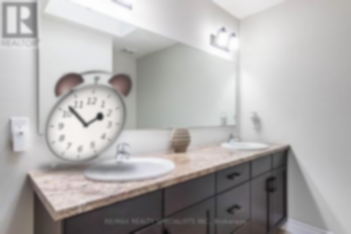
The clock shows 1.52
